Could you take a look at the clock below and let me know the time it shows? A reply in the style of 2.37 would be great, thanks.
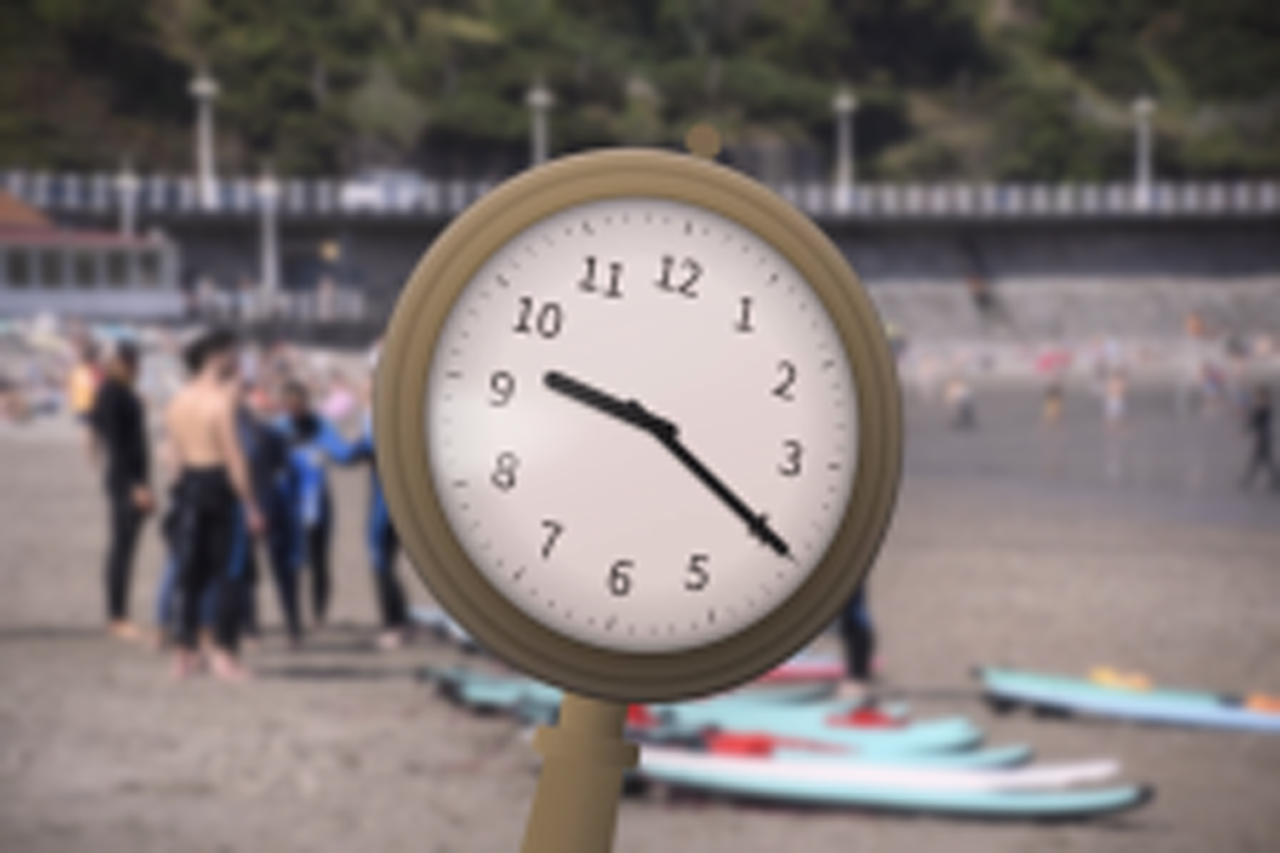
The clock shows 9.20
